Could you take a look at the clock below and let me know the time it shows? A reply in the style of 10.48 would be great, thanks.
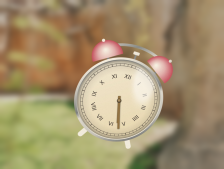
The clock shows 5.27
